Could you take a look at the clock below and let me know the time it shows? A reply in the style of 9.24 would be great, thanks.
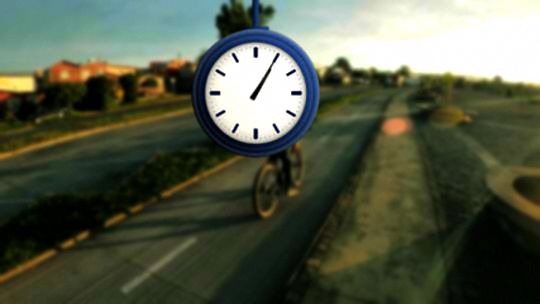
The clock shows 1.05
